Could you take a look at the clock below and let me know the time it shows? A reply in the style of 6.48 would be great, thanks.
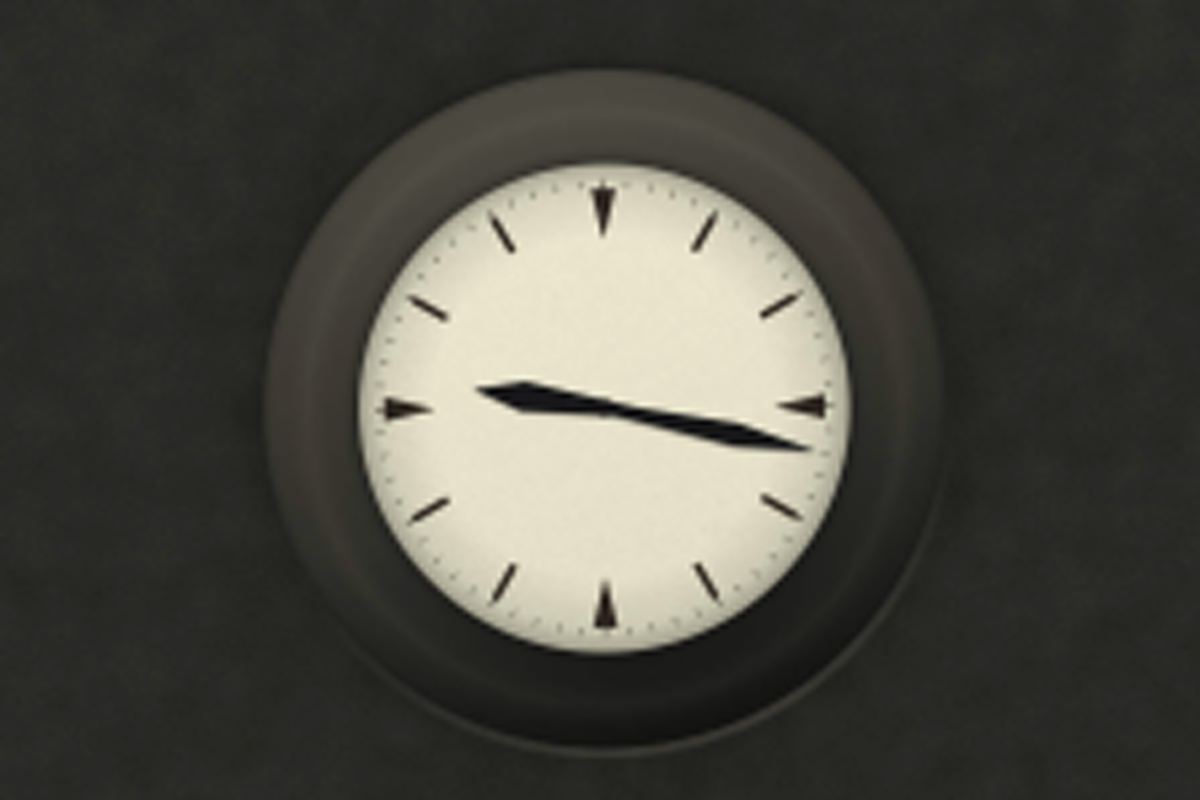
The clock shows 9.17
